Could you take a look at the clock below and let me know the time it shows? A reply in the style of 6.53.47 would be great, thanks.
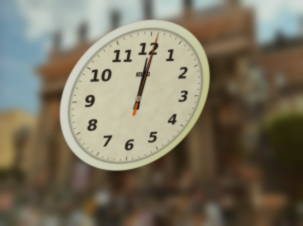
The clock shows 12.01.01
